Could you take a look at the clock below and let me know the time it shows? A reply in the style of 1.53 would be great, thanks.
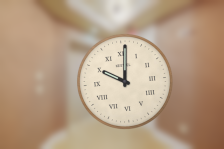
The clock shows 10.01
